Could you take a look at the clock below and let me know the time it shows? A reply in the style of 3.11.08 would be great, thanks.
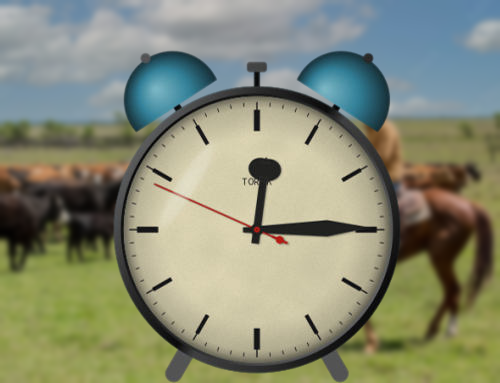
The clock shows 12.14.49
